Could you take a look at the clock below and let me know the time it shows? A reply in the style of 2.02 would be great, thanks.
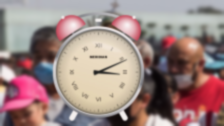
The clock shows 3.11
